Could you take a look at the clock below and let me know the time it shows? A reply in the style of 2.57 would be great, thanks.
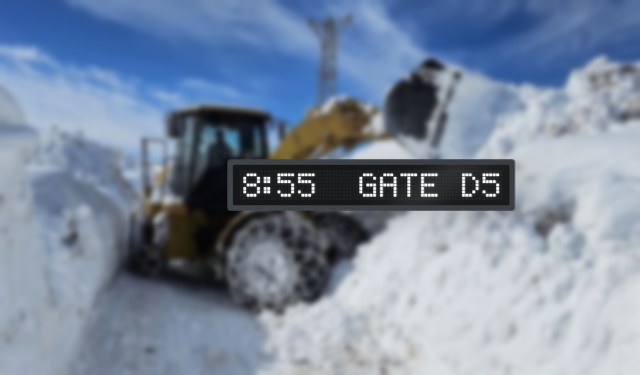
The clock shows 8.55
